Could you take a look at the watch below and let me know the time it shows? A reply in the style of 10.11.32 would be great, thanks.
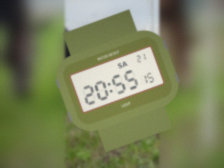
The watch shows 20.55.15
